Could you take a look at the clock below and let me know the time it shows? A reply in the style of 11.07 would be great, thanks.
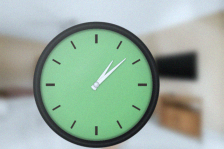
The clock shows 1.08
